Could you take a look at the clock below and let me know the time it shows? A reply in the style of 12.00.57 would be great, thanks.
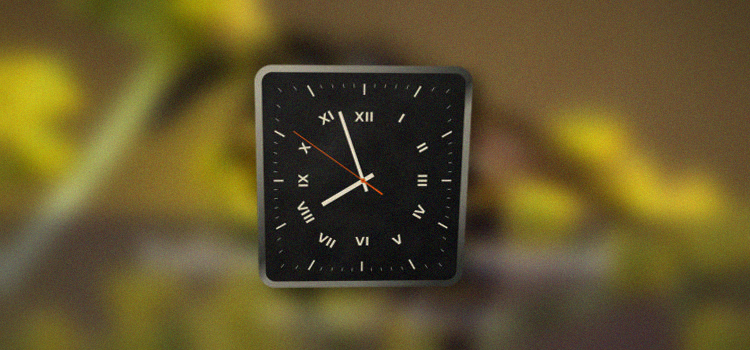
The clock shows 7.56.51
